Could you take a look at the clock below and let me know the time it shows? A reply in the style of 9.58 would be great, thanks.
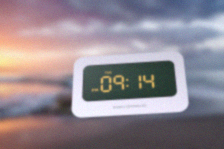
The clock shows 9.14
